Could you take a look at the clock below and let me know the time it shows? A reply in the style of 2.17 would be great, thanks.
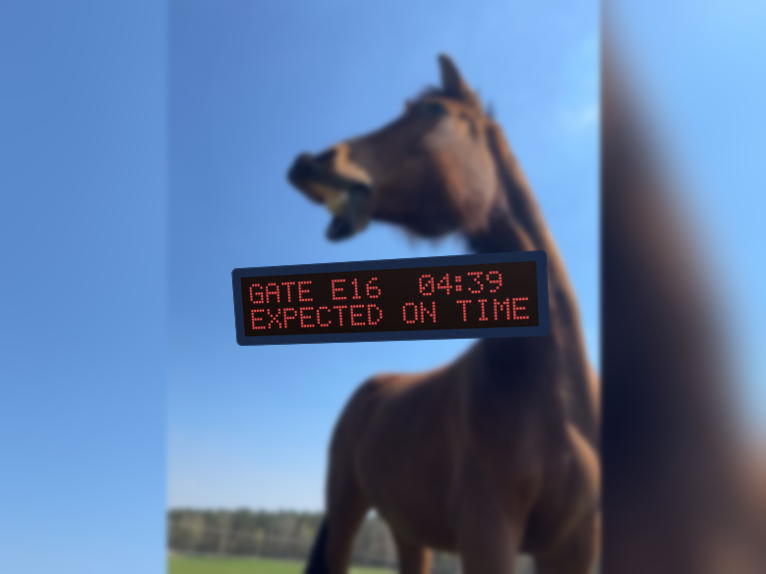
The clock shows 4.39
